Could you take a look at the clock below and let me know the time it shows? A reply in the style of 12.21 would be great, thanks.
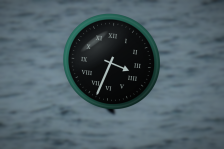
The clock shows 3.33
